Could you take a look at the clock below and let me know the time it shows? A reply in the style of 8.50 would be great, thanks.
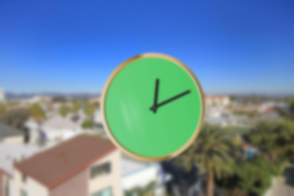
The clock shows 12.11
